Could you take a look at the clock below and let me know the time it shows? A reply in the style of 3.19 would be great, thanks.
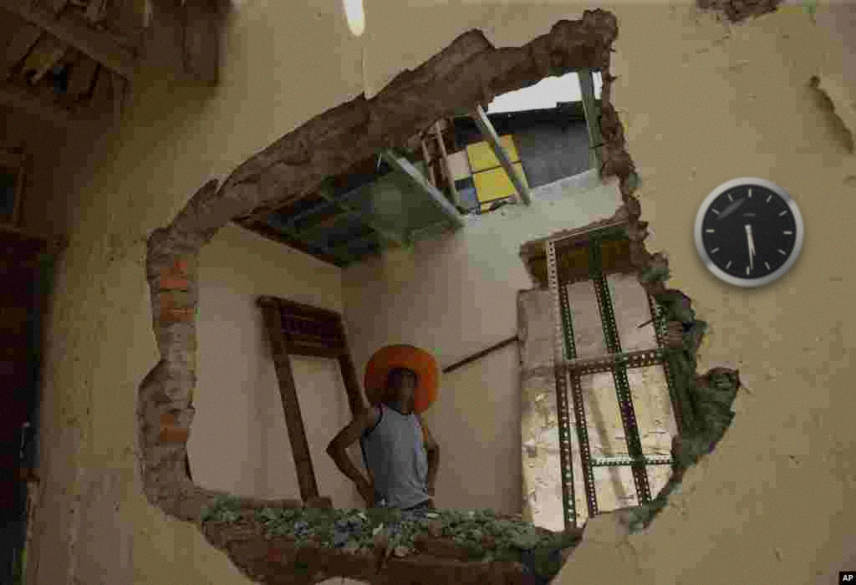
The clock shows 5.29
